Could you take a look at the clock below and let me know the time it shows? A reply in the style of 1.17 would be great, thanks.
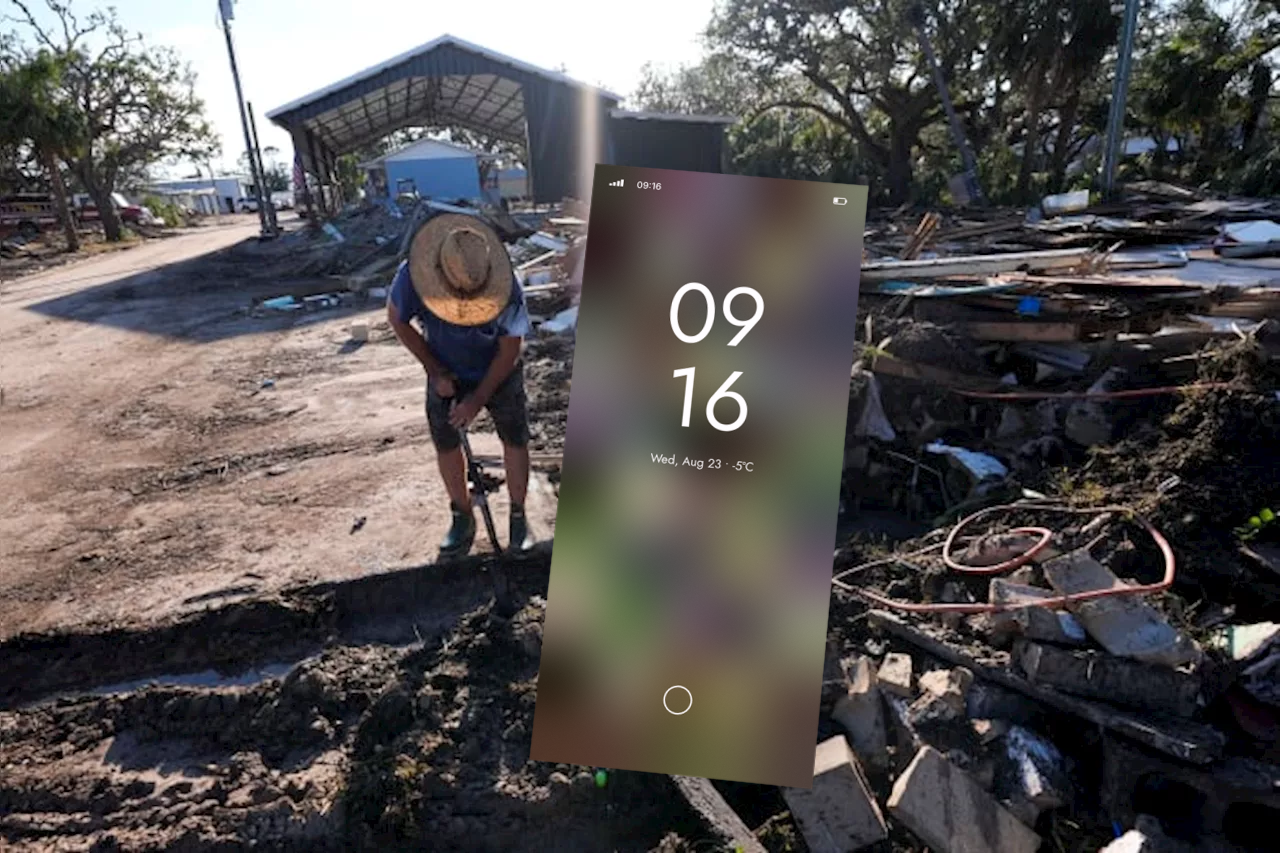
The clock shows 9.16
